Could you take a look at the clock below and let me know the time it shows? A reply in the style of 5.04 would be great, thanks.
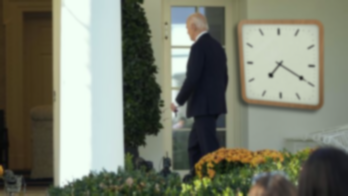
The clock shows 7.20
